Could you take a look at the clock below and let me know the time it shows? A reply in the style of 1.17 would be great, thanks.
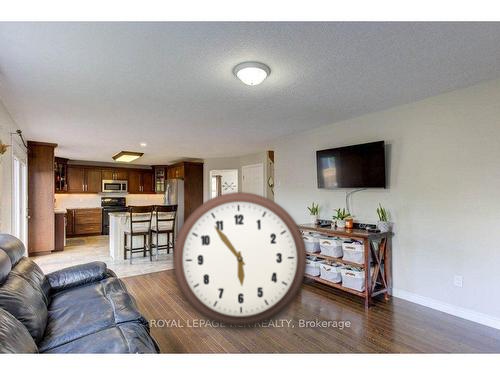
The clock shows 5.54
